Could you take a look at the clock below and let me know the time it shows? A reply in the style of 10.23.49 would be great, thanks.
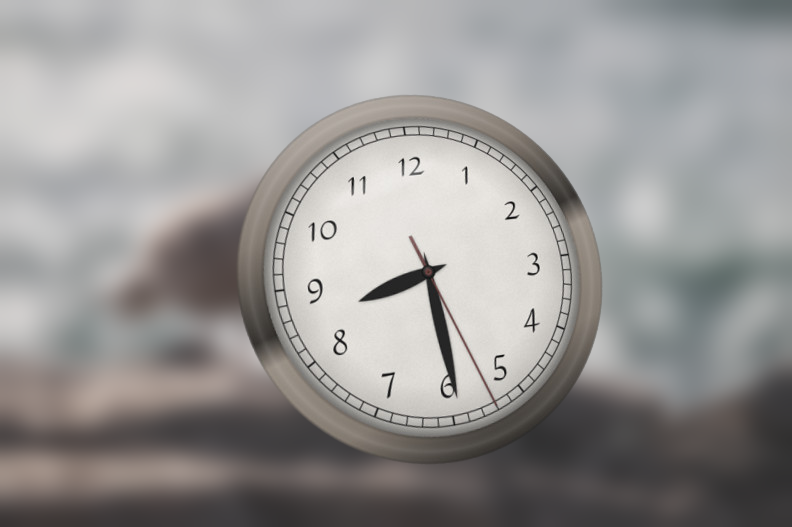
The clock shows 8.29.27
